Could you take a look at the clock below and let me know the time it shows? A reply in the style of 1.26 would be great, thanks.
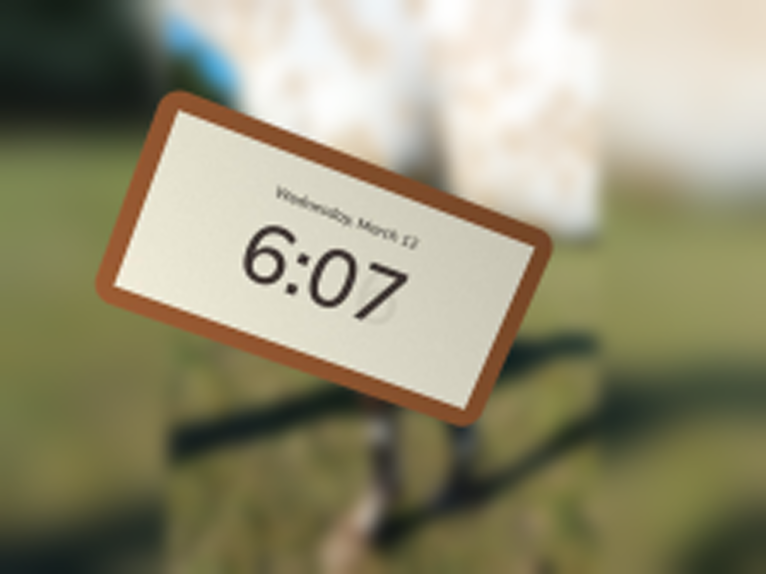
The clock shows 6.07
